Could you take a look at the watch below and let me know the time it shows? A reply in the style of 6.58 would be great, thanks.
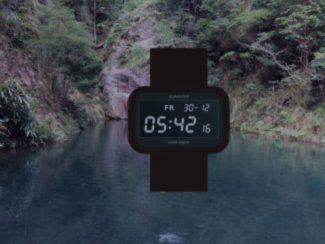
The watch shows 5.42
